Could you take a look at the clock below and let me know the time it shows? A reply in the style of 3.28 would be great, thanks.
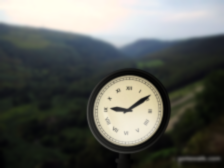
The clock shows 9.09
